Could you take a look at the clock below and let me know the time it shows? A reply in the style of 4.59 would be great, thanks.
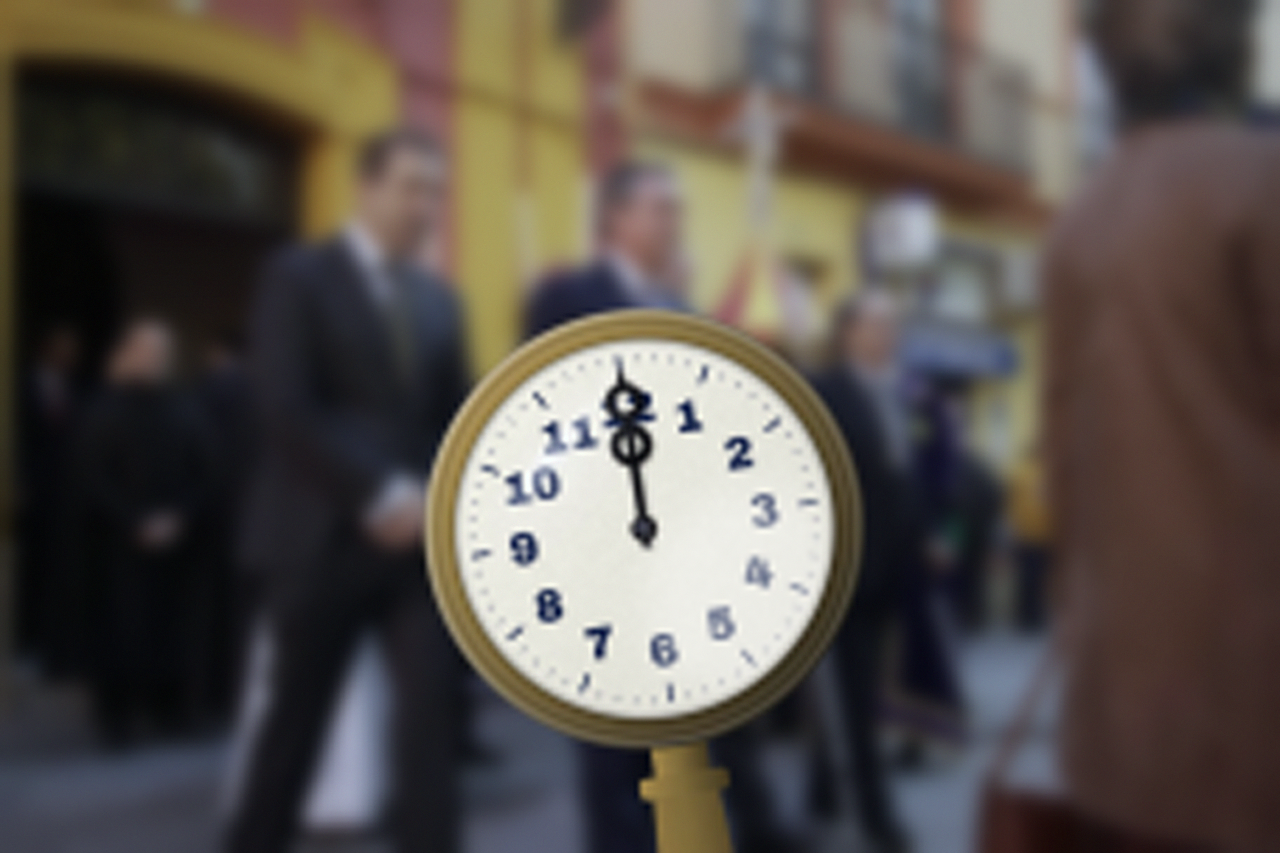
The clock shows 12.00
